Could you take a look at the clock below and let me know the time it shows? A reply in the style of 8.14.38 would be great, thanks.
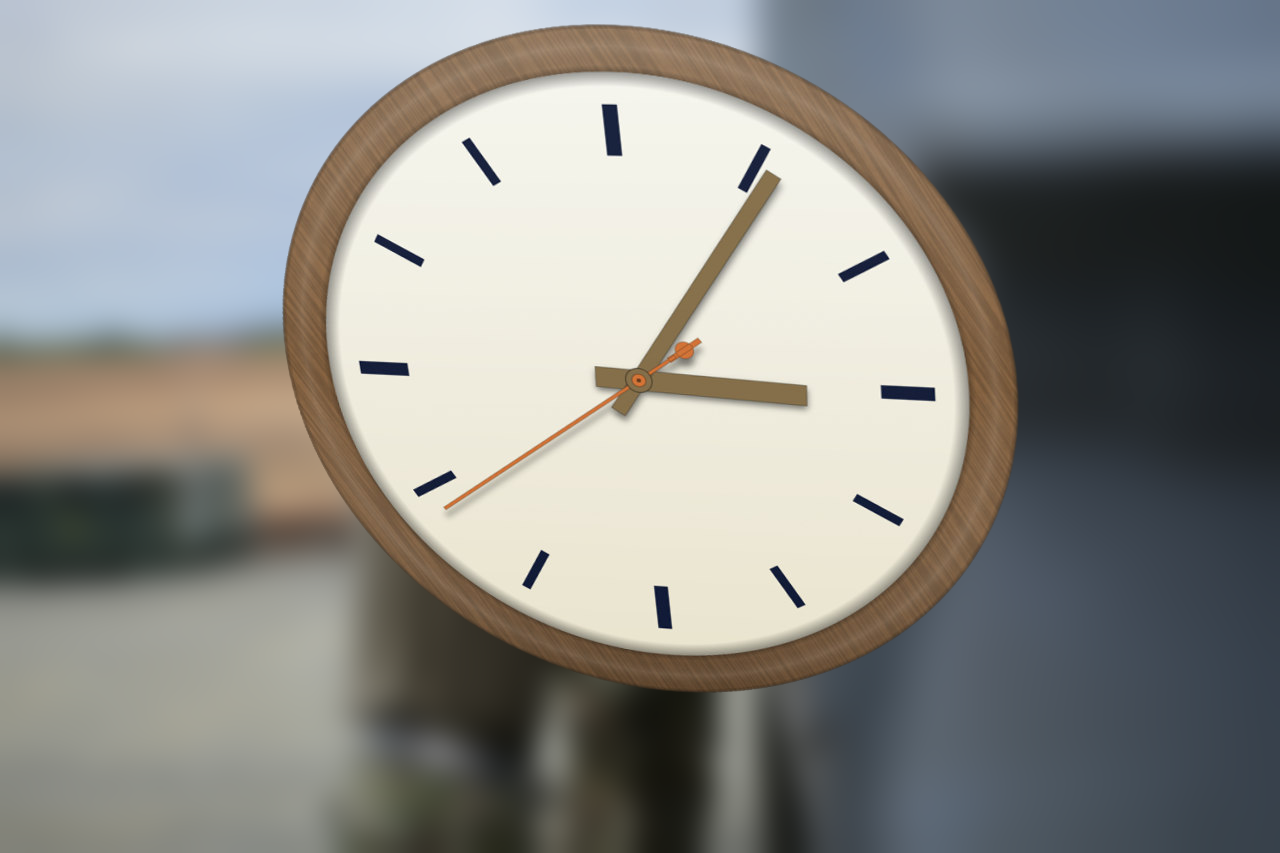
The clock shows 3.05.39
